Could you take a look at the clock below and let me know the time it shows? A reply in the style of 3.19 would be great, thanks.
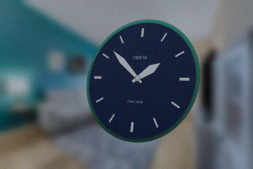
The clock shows 1.52
